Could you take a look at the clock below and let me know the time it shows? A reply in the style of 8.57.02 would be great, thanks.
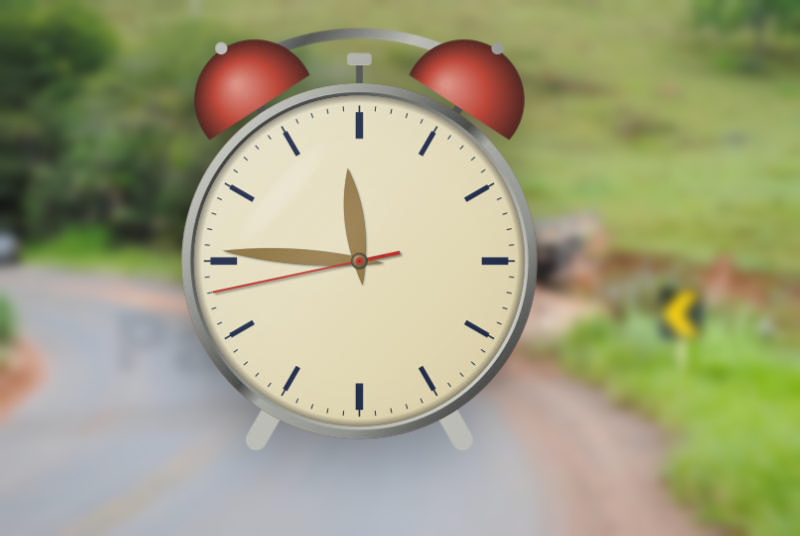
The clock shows 11.45.43
